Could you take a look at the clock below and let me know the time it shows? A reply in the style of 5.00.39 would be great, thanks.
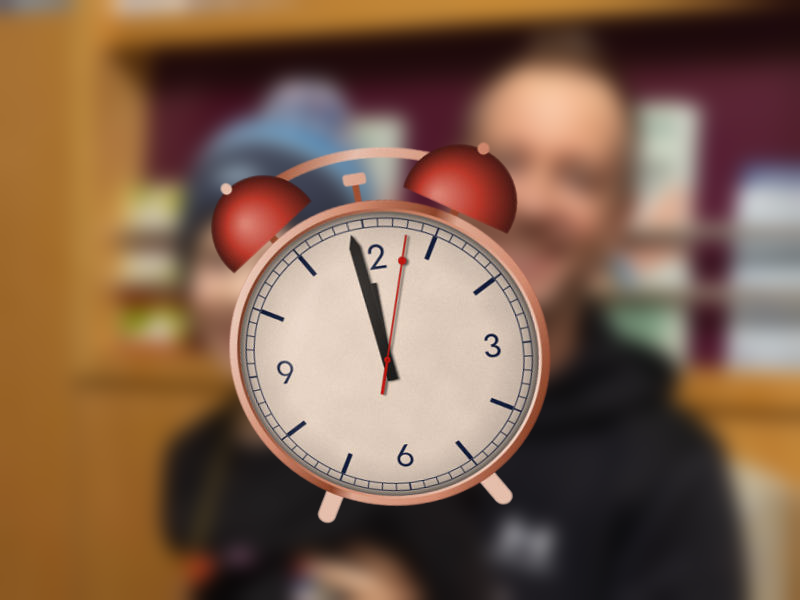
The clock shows 11.59.03
